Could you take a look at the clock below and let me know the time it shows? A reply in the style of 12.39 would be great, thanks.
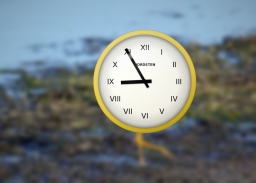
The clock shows 8.55
